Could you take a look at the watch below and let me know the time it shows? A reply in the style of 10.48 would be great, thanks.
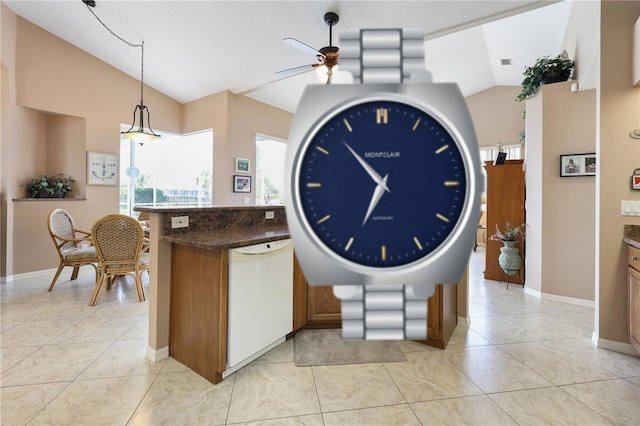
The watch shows 6.53
